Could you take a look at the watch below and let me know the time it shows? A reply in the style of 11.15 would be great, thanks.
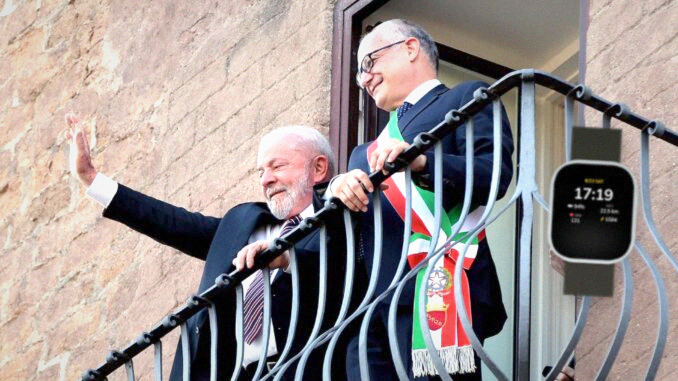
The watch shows 17.19
